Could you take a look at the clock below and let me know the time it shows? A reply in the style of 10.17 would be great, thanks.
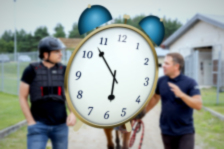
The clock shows 5.53
